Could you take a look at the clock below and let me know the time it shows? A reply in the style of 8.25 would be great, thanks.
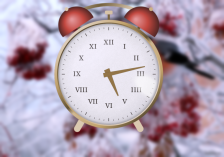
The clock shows 5.13
